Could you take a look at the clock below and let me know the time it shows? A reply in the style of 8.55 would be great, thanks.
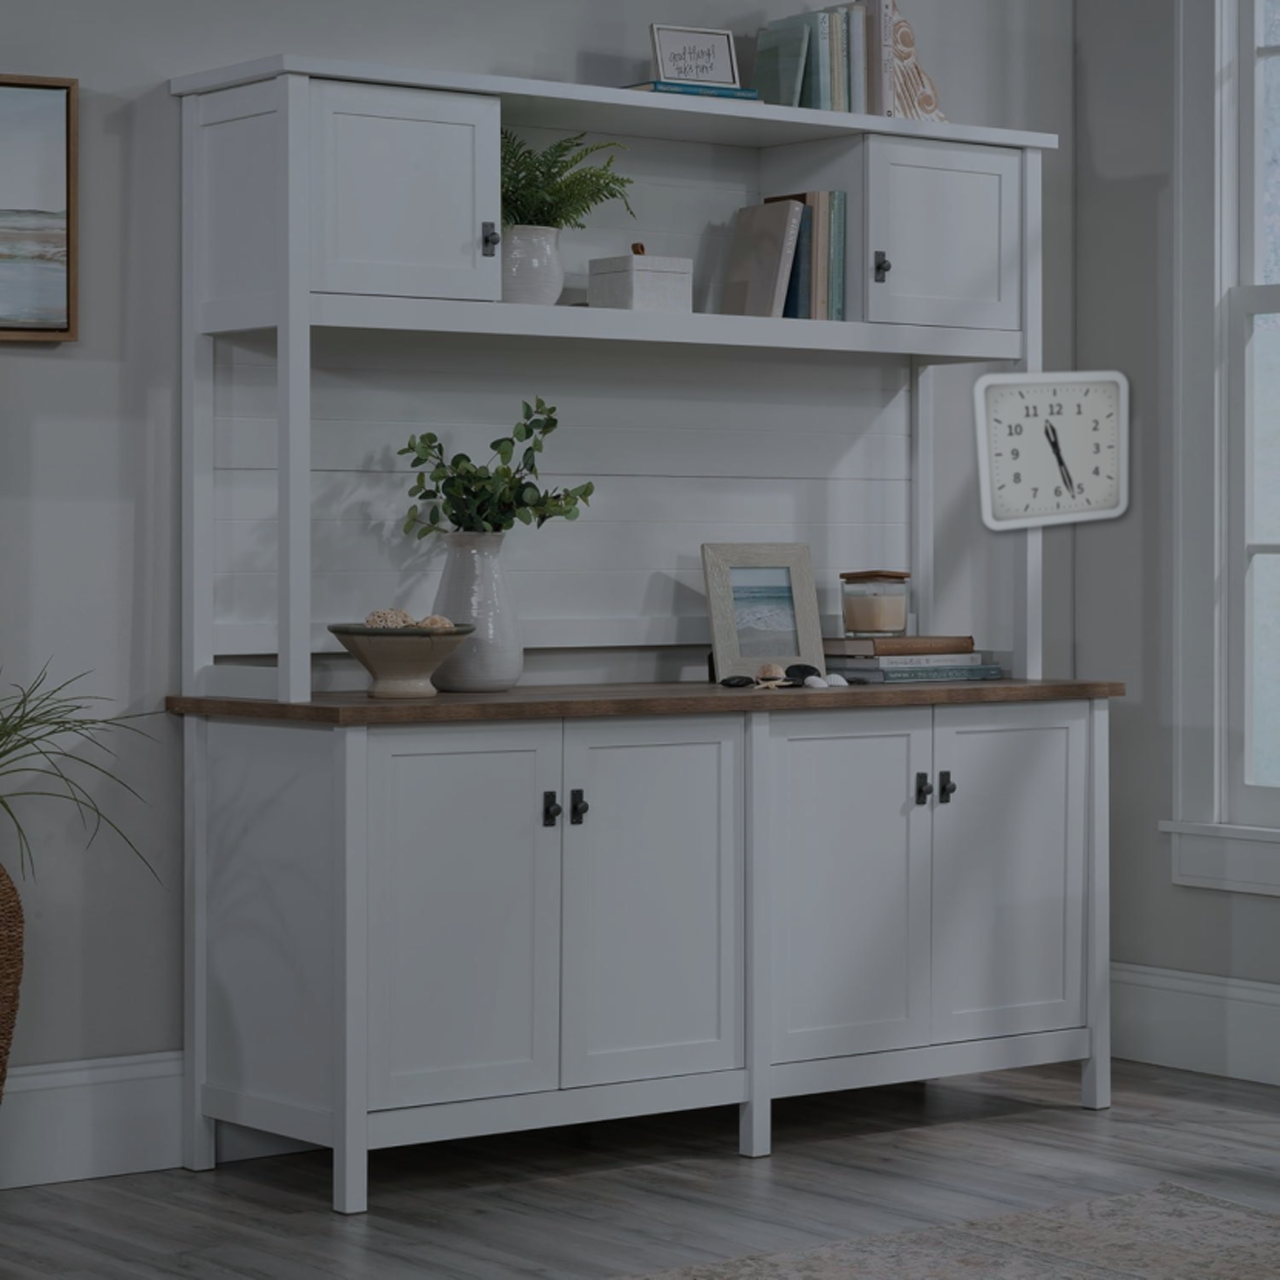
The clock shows 11.27
